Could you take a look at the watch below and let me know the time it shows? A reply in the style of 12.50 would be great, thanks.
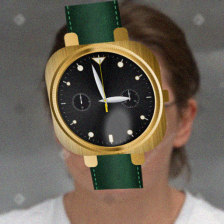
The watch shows 2.58
